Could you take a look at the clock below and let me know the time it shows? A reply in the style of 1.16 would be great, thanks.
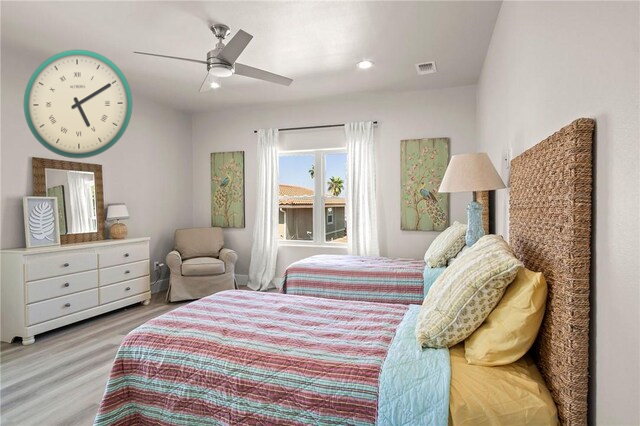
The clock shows 5.10
